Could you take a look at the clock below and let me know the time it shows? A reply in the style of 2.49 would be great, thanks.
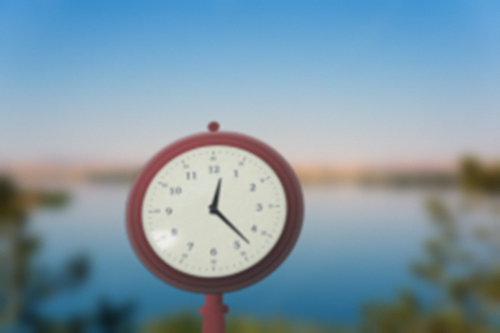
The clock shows 12.23
